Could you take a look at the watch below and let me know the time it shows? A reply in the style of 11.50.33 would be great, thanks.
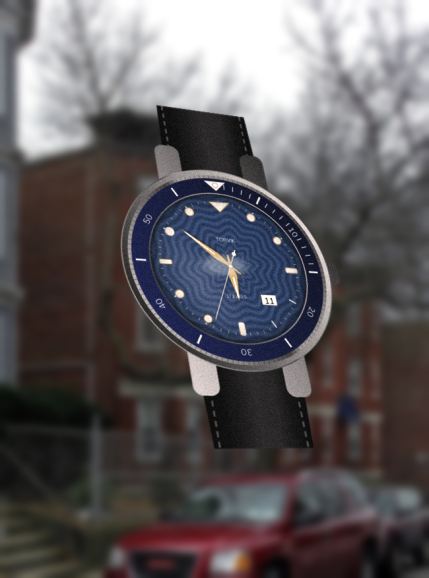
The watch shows 5.51.34
